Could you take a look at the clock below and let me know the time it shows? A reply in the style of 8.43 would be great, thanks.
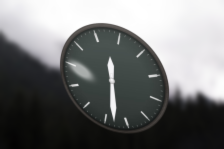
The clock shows 12.33
